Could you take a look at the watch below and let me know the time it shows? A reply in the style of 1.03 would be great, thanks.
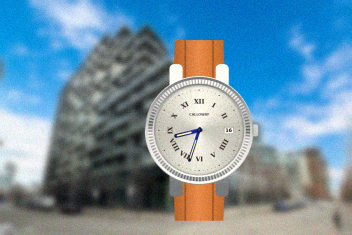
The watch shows 8.33
